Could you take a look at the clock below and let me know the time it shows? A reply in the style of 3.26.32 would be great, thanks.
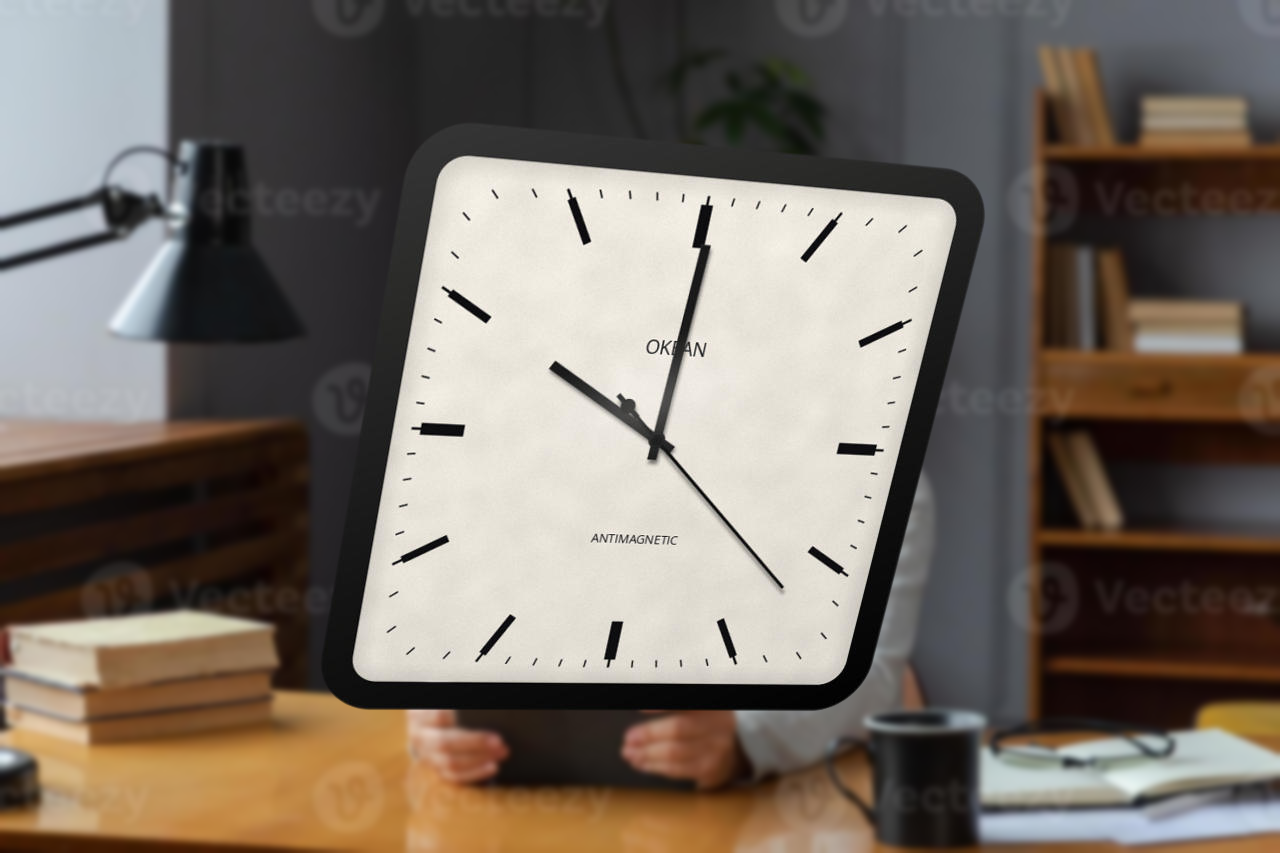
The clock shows 10.00.22
